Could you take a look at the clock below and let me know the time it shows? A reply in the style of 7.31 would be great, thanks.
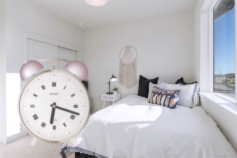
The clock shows 6.18
